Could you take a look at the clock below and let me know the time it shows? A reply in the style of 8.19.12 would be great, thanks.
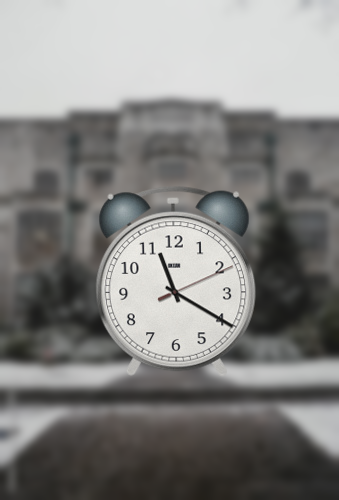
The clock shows 11.20.11
